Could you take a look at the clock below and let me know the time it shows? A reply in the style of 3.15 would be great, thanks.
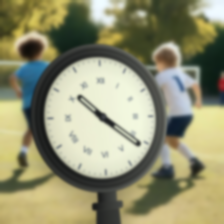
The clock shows 10.21
